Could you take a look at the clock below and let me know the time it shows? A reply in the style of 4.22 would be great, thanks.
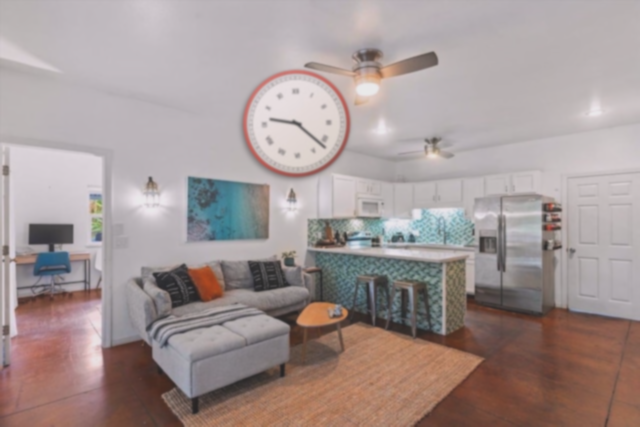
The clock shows 9.22
